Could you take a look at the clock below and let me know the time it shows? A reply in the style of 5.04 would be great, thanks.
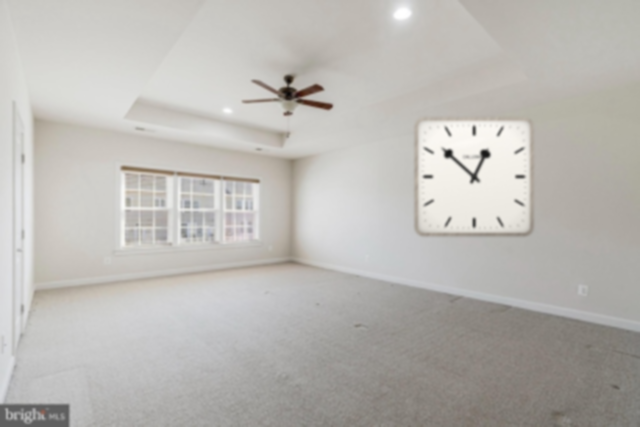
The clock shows 12.52
